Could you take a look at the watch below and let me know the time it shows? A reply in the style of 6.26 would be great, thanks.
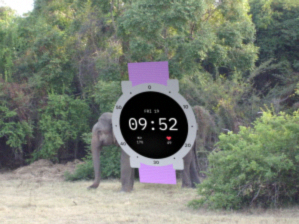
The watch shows 9.52
